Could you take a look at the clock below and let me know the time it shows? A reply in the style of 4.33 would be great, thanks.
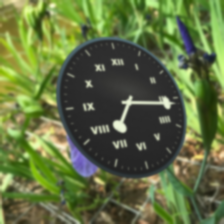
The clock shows 7.16
